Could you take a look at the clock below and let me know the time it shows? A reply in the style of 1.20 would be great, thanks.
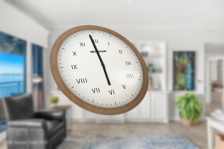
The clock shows 5.59
